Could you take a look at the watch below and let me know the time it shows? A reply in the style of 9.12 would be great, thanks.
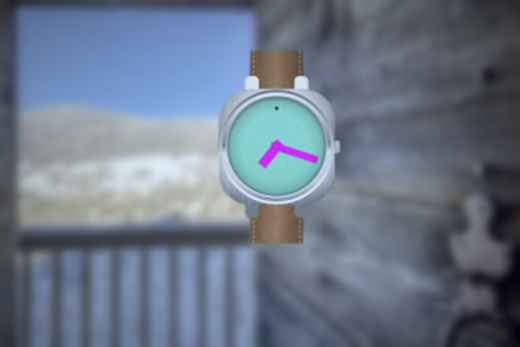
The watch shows 7.18
